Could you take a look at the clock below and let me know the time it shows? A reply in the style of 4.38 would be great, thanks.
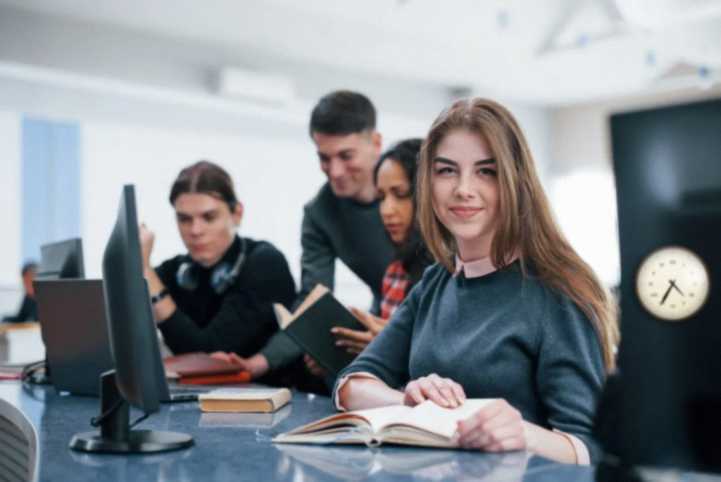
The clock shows 4.35
